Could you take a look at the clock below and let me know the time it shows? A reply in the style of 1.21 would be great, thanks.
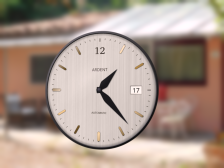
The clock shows 1.23
